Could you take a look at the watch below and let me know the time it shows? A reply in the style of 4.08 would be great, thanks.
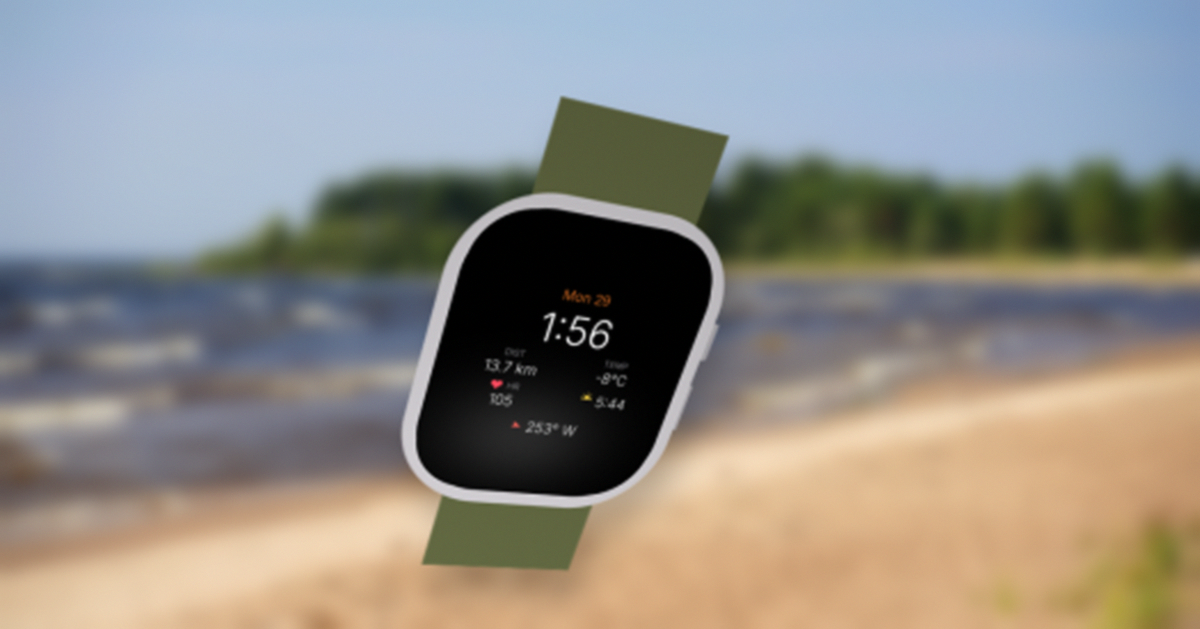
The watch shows 1.56
